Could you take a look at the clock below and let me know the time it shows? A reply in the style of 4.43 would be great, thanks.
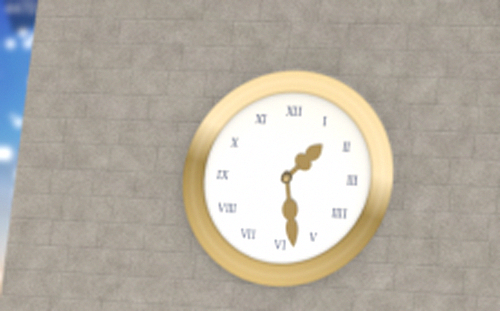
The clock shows 1.28
